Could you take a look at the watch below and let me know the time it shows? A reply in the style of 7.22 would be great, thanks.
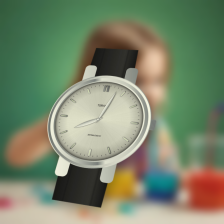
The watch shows 8.03
